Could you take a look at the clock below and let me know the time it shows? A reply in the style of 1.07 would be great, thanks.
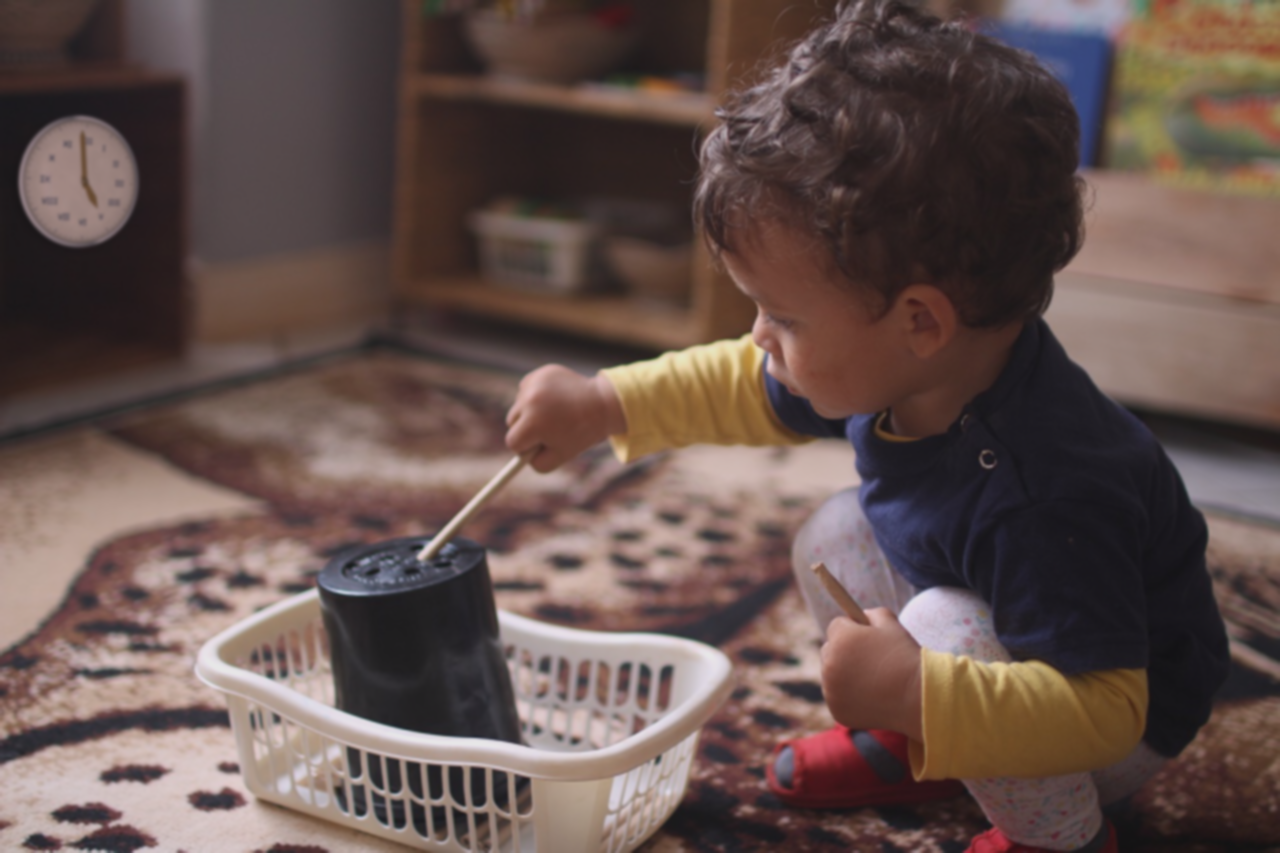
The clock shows 4.59
